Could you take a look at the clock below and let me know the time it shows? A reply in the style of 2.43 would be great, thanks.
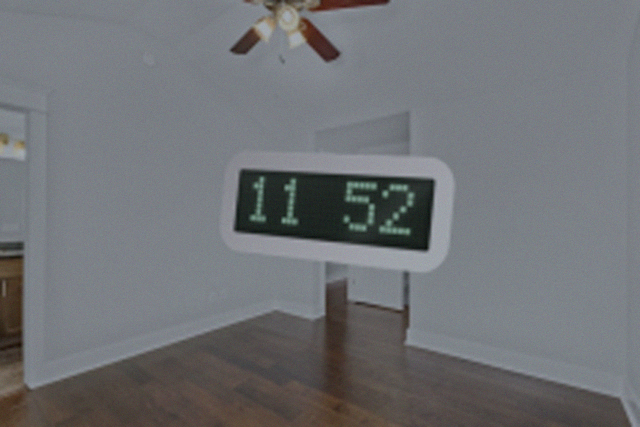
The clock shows 11.52
